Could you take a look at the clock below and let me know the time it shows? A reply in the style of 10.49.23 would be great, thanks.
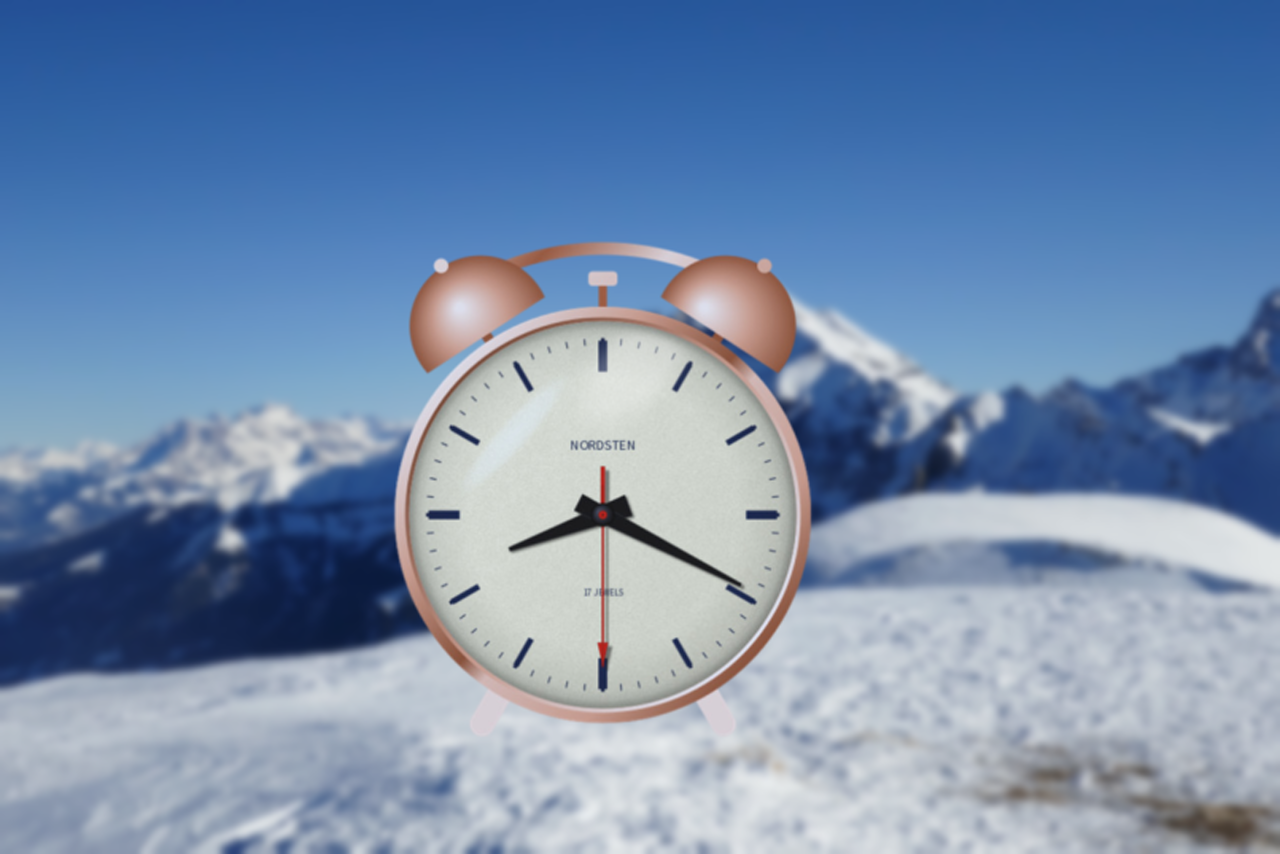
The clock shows 8.19.30
